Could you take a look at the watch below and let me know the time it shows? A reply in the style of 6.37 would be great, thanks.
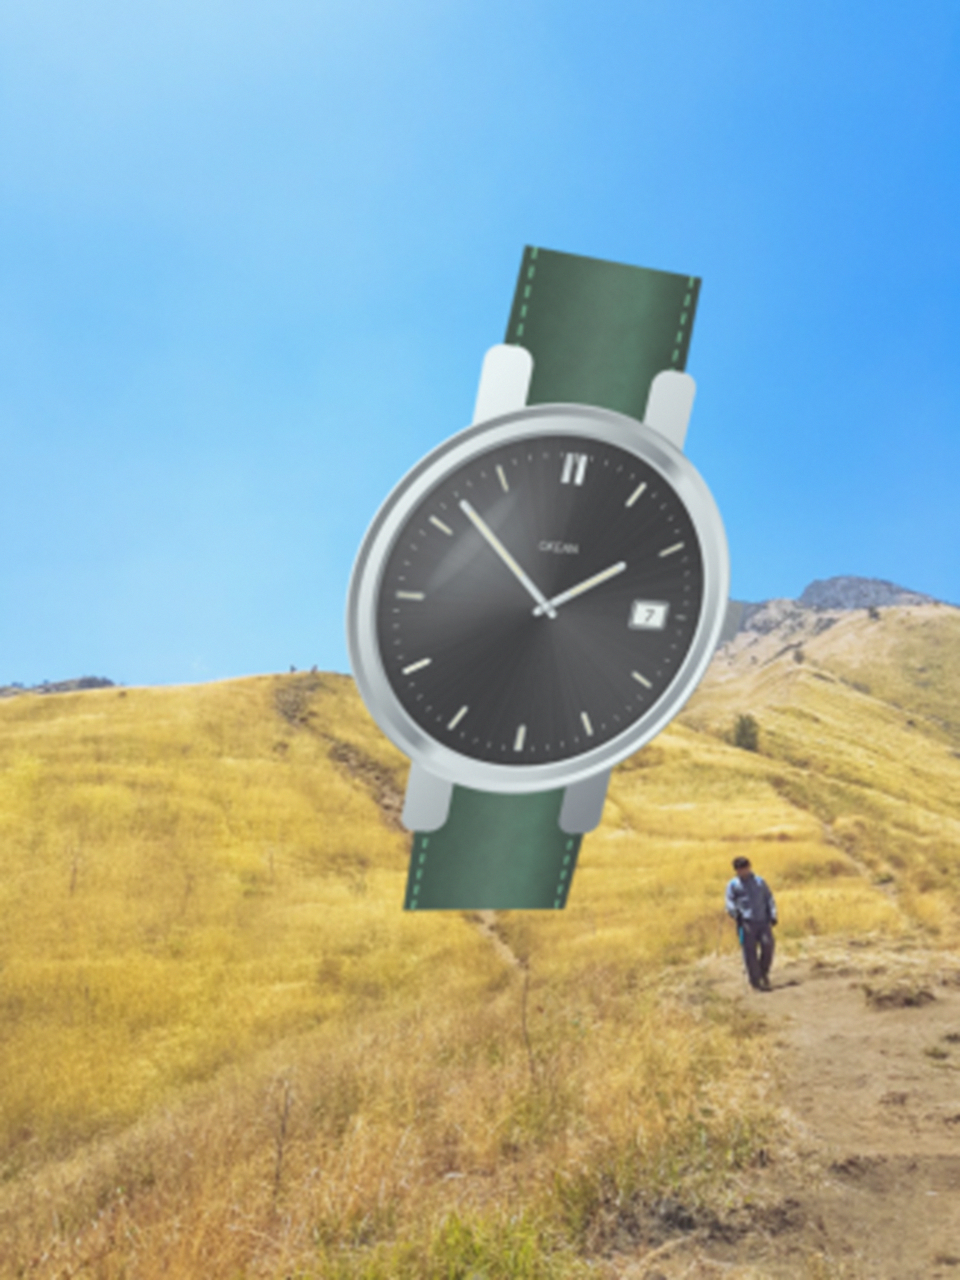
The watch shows 1.52
